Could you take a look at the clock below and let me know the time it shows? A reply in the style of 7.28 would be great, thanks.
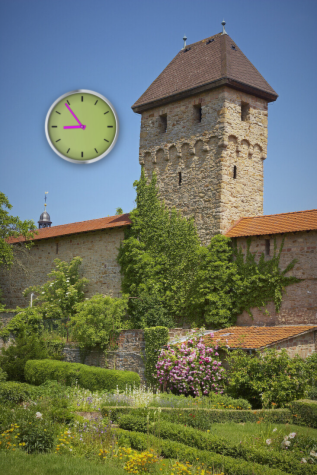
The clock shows 8.54
